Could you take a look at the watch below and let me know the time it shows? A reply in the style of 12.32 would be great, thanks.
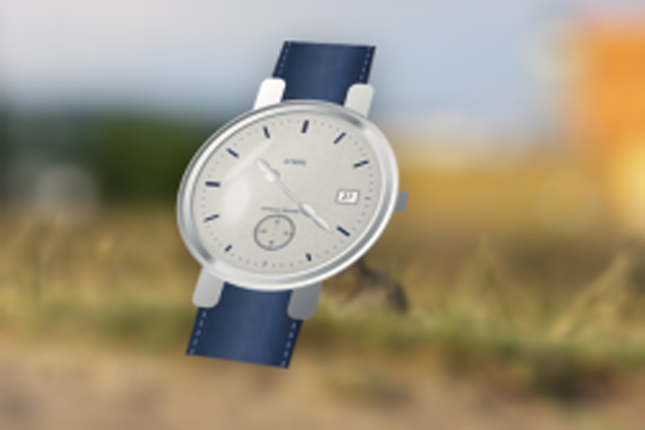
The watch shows 10.21
